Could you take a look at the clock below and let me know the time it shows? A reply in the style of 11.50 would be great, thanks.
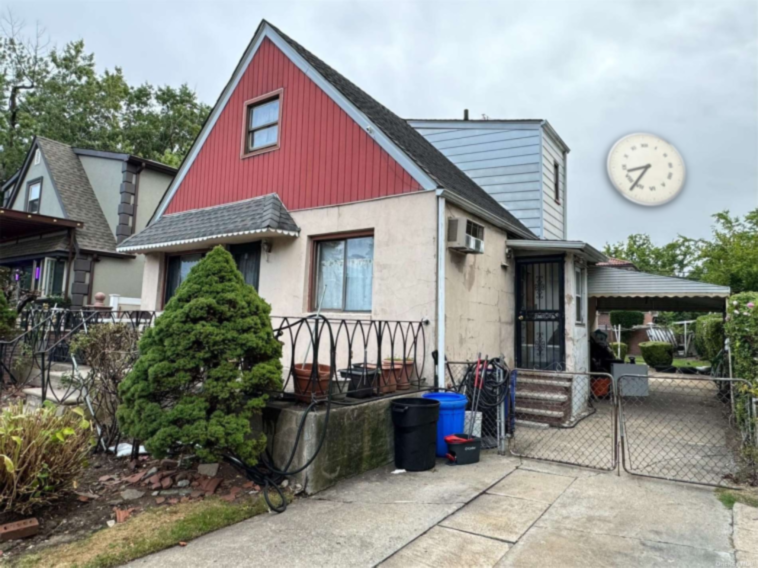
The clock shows 8.37
